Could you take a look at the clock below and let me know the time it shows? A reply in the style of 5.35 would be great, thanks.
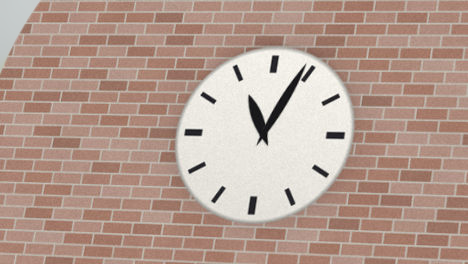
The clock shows 11.04
